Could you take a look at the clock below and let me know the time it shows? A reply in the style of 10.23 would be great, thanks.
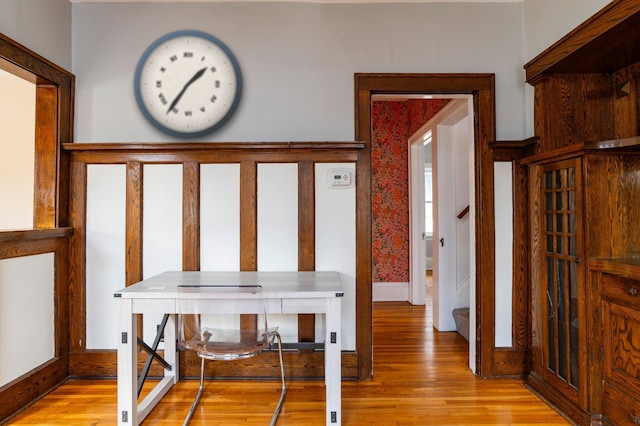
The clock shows 1.36
